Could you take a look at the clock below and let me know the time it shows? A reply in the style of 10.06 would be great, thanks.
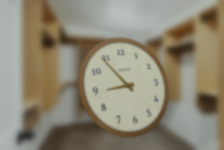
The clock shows 8.54
